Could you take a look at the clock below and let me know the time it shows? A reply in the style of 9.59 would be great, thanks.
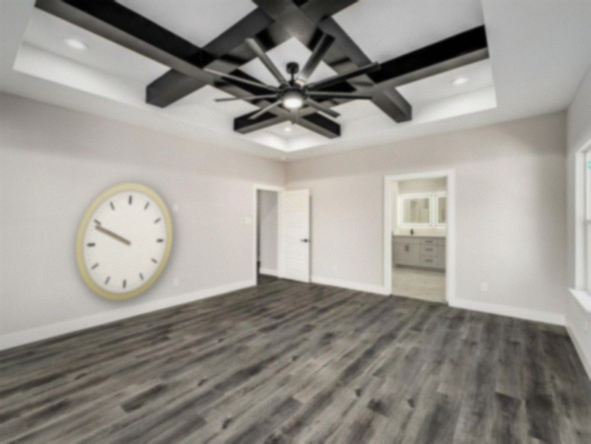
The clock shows 9.49
